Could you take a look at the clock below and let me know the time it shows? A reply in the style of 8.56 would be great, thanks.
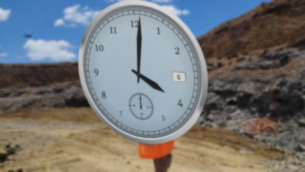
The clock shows 4.01
